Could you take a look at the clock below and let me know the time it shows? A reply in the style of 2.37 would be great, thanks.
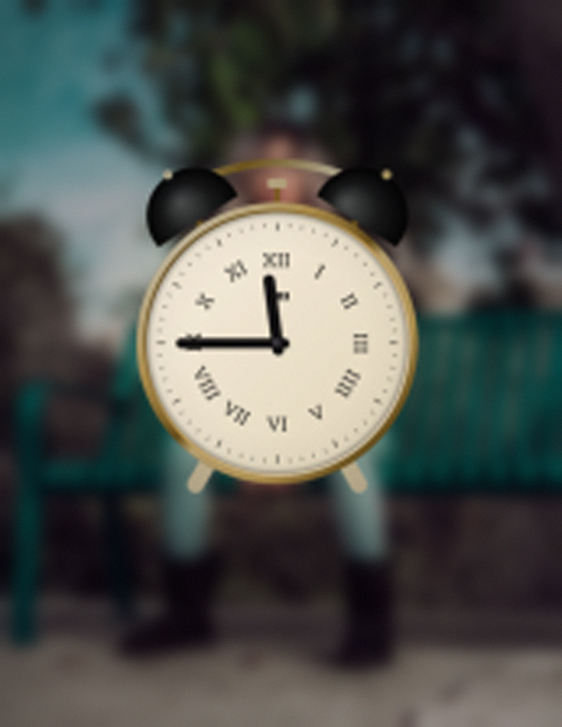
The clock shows 11.45
